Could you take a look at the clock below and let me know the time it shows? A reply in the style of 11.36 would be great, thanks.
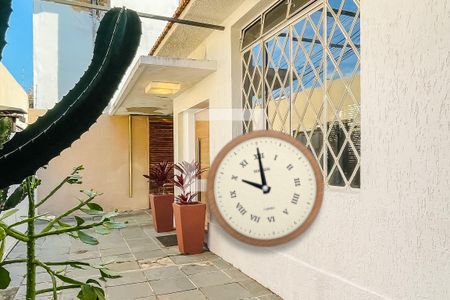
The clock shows 10.00
